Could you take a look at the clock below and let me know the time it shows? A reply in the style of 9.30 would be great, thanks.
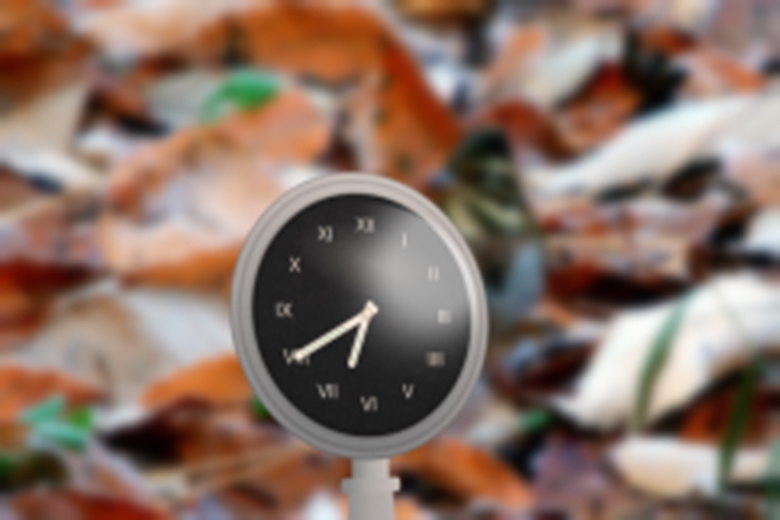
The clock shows 6.40
